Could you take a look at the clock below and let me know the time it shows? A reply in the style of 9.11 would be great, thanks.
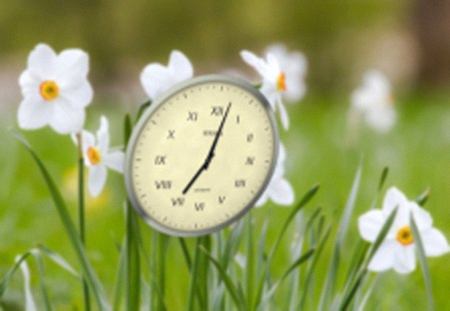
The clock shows 7.02
